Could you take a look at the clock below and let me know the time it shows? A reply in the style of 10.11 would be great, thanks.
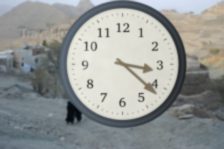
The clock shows 3.22
